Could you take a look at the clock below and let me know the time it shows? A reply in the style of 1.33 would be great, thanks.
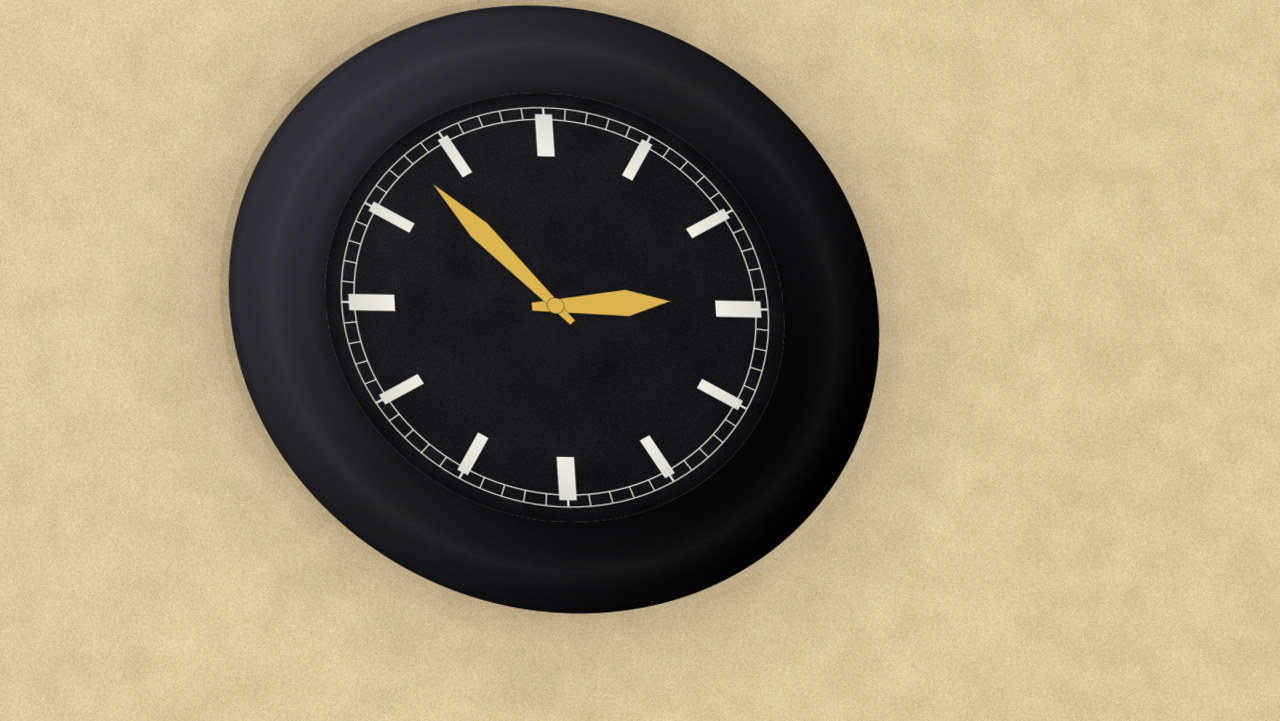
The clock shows 2.53
